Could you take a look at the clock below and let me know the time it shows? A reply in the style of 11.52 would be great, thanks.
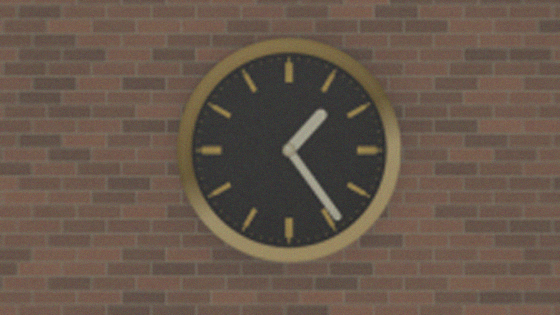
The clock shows 1.24
